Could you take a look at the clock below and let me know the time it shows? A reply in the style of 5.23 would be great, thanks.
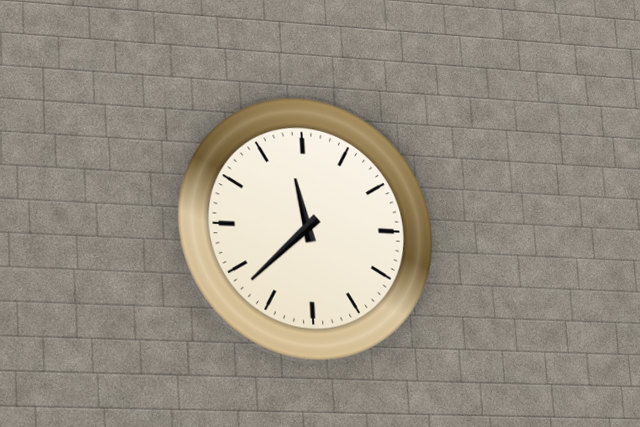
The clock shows 11.38
